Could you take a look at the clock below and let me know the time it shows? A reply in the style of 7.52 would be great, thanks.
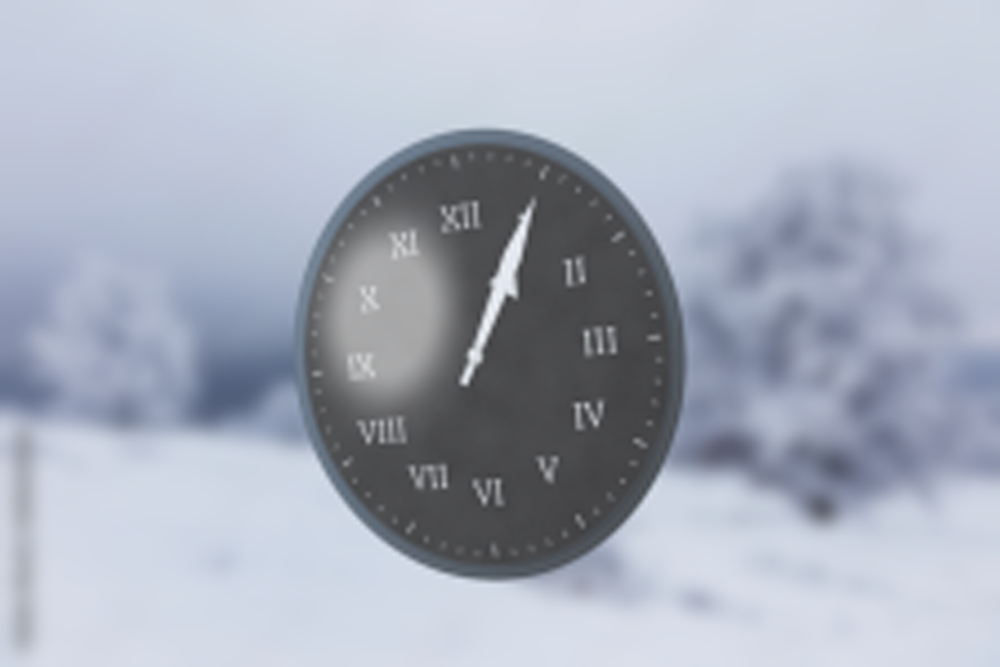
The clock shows 1.05
